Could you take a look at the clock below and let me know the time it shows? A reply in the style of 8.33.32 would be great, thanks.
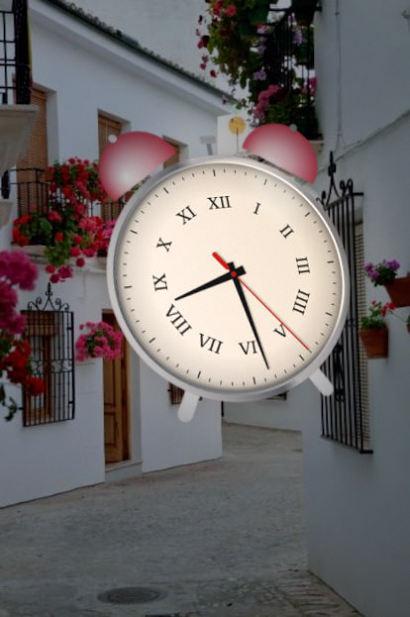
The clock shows 8.28.24
